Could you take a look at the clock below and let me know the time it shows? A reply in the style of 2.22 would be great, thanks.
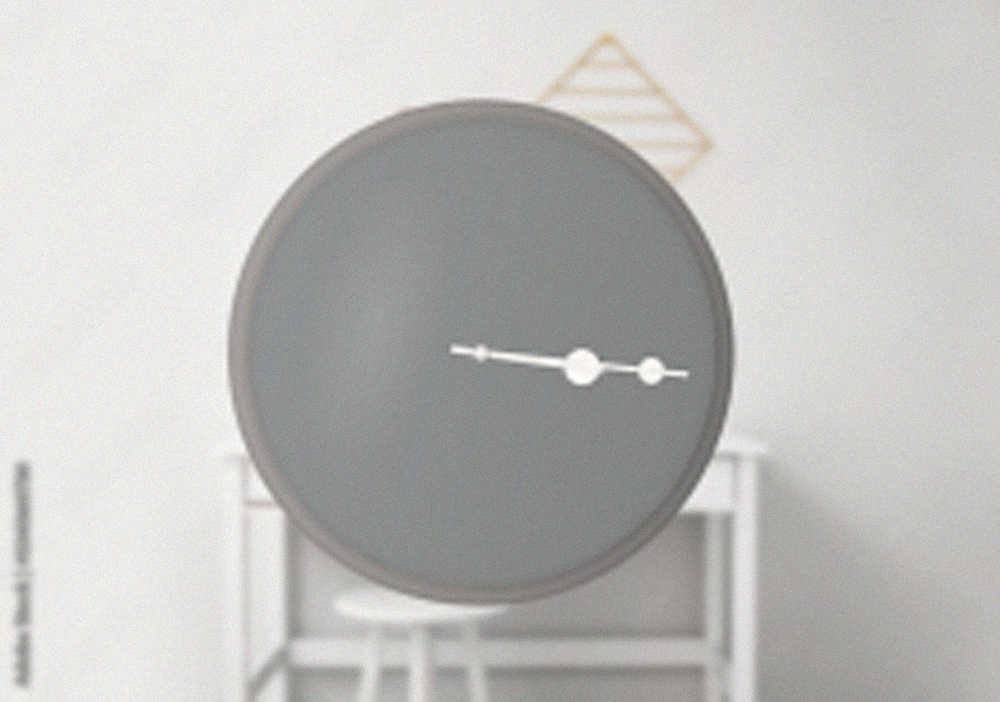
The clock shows 3.16
